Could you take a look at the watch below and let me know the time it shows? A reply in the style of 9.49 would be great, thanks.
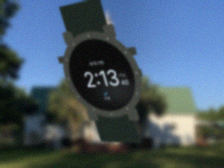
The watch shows 2.13
